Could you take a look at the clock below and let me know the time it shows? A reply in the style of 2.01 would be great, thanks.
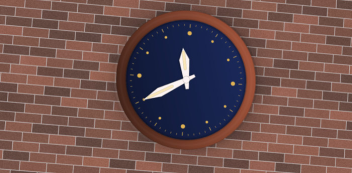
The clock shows 11.40
